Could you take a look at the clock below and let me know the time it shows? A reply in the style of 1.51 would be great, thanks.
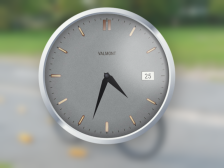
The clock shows 4.33
